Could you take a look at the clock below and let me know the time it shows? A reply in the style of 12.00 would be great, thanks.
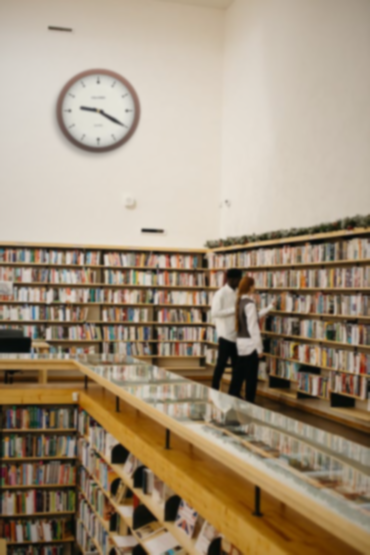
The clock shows 9.20
